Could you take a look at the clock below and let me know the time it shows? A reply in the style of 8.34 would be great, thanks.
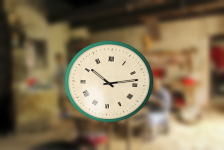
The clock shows 10.13
